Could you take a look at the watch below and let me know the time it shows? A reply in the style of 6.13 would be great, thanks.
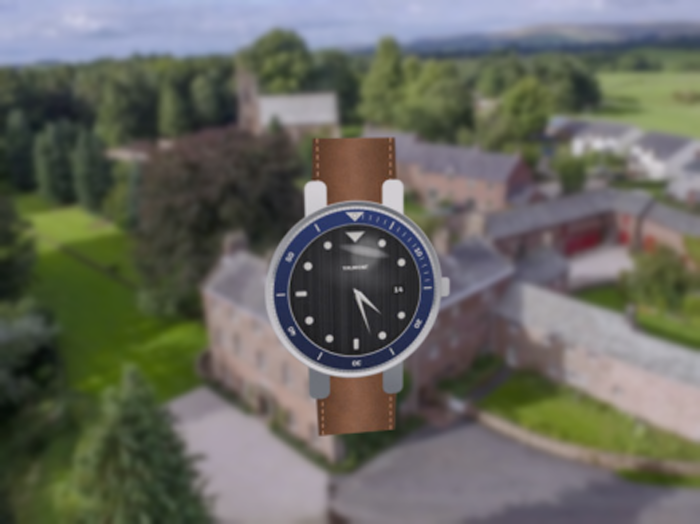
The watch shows 4.27
